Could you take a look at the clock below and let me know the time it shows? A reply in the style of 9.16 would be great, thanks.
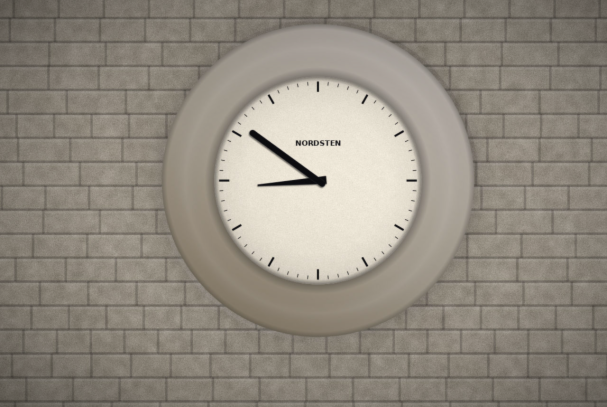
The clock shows 8.51
